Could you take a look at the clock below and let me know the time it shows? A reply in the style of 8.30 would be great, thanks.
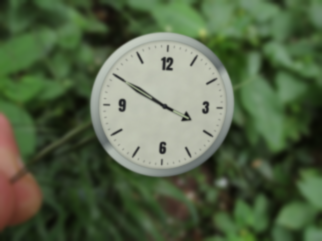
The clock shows 3.50
